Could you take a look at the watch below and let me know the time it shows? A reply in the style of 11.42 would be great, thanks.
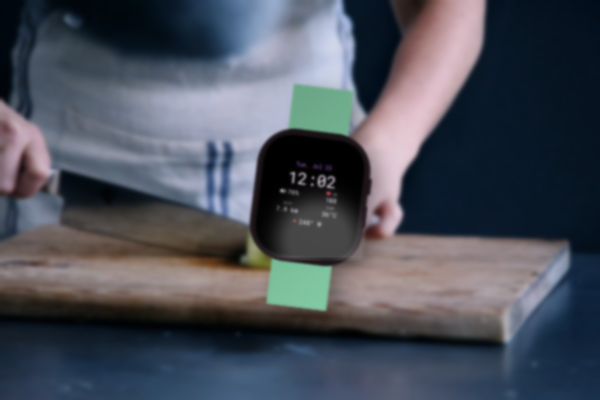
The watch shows 12.02
